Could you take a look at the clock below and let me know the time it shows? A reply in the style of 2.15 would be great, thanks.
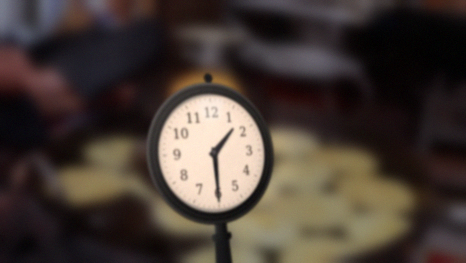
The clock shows 1.30
